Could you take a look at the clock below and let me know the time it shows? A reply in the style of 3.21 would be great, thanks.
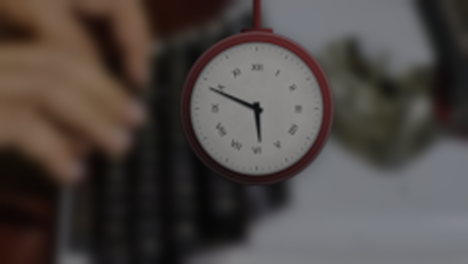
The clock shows 5.49
